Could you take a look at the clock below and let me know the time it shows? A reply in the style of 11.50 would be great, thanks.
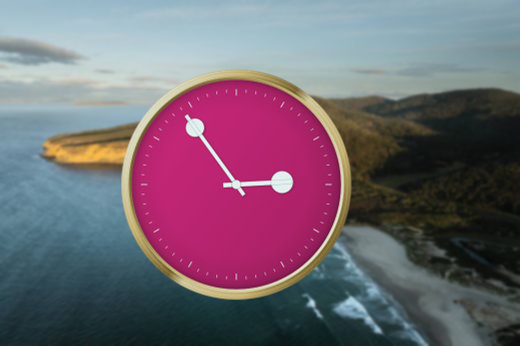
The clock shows 2.54
